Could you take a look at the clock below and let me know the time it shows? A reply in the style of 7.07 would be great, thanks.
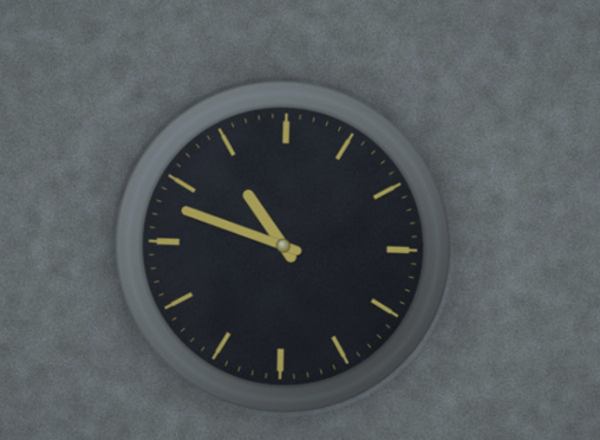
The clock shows 10.48
